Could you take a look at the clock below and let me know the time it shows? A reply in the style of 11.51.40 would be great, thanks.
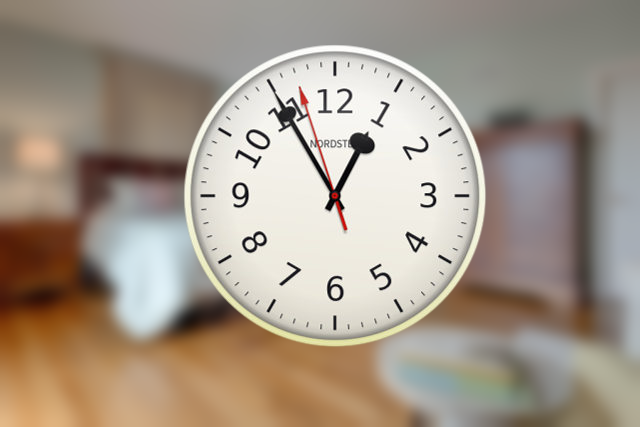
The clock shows 12.54.57
